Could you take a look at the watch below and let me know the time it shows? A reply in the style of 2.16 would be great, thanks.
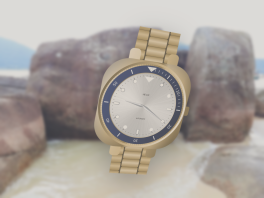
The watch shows 9.20
